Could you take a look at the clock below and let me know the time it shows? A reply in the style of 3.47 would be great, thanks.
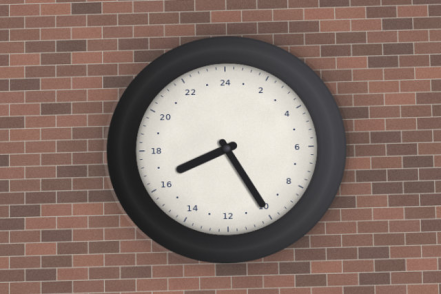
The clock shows 16.25
